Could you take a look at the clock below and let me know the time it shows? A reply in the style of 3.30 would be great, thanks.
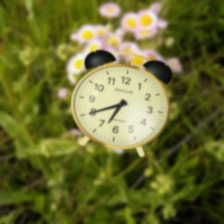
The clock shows 6.40
